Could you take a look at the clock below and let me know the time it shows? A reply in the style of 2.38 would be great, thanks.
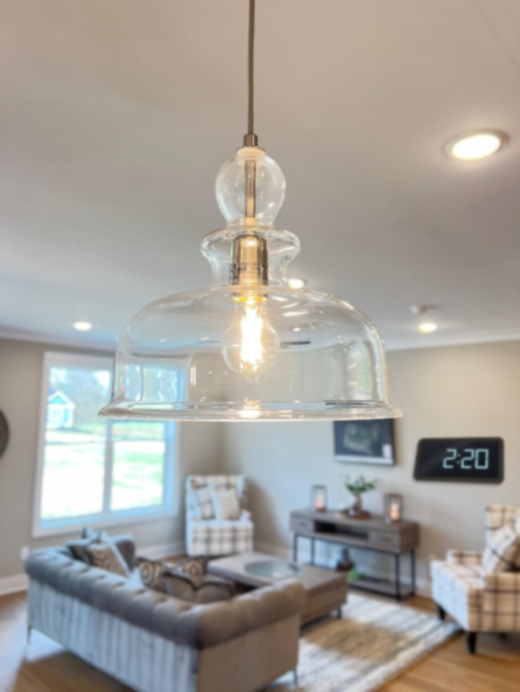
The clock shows 2.20
